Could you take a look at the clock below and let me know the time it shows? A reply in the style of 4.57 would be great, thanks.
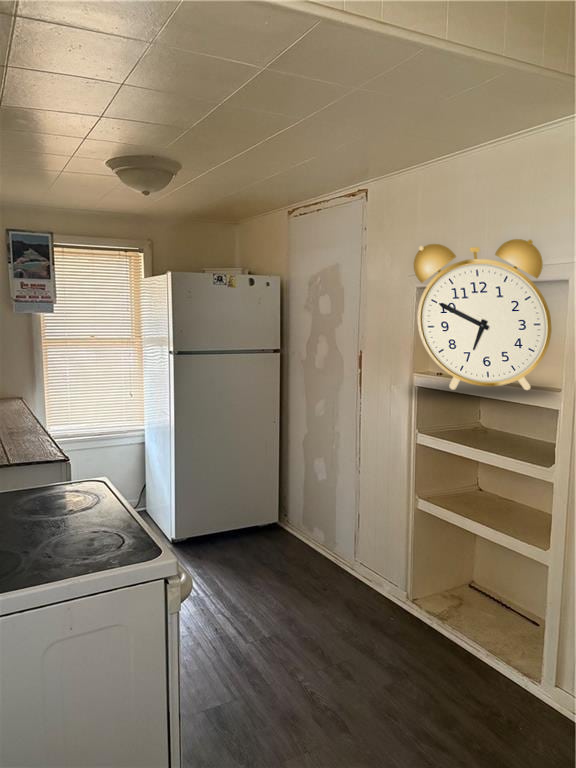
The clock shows 6.50
